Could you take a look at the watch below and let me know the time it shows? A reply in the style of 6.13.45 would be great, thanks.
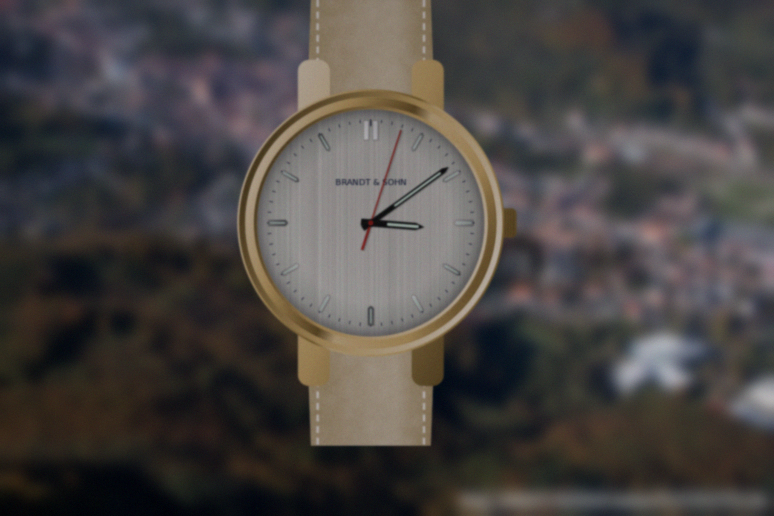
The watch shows 3.09.03
